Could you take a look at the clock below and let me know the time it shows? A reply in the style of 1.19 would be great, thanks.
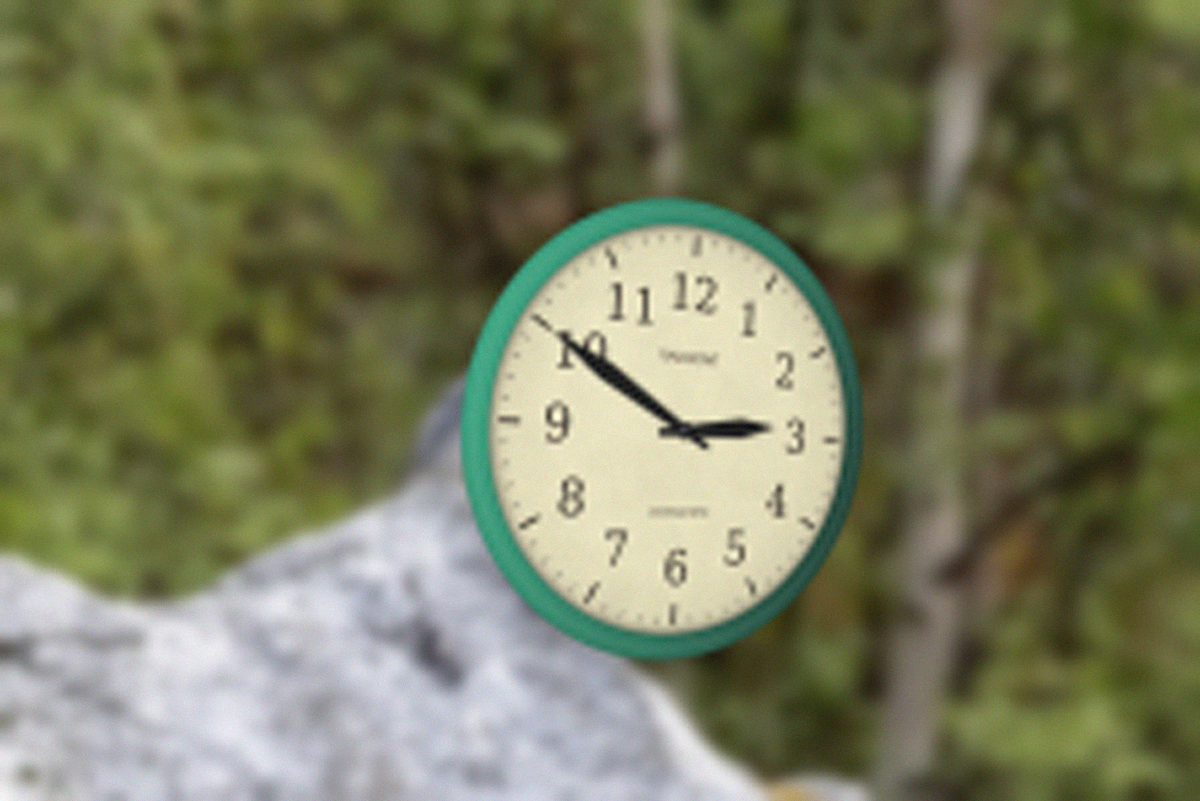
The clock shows 2.50
